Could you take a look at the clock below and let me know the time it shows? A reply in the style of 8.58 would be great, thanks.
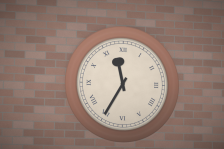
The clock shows 11.35
